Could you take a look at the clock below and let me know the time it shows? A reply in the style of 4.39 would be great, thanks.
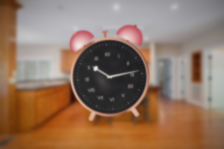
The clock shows 10.14
